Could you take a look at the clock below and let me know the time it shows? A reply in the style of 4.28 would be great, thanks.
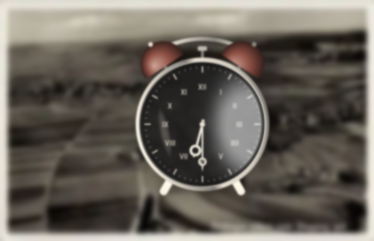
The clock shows 6.30
